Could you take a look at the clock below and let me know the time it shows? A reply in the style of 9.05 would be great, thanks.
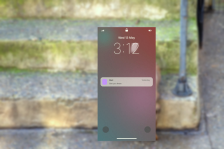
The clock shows 3.12
